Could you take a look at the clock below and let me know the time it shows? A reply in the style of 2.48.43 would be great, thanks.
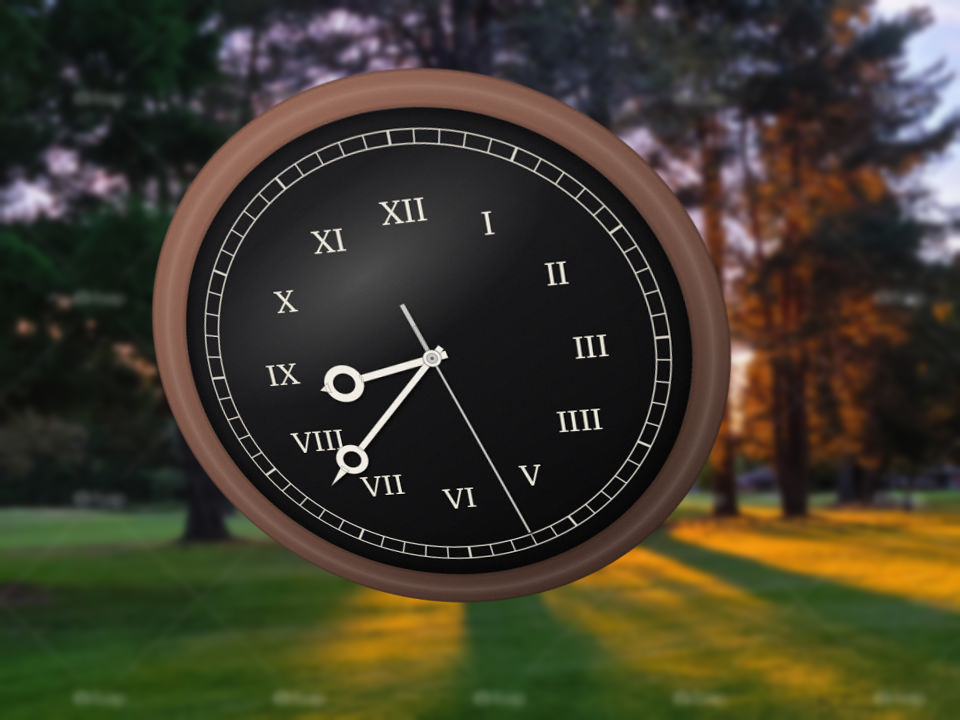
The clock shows 8.37.27
